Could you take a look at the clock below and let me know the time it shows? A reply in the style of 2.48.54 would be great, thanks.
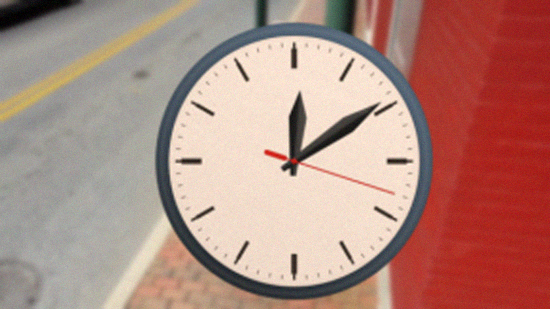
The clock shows 12.09.18
